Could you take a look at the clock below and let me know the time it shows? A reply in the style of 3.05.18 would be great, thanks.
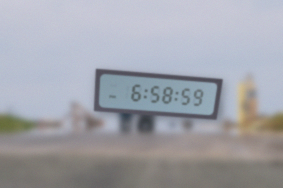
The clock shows 6.58.59
